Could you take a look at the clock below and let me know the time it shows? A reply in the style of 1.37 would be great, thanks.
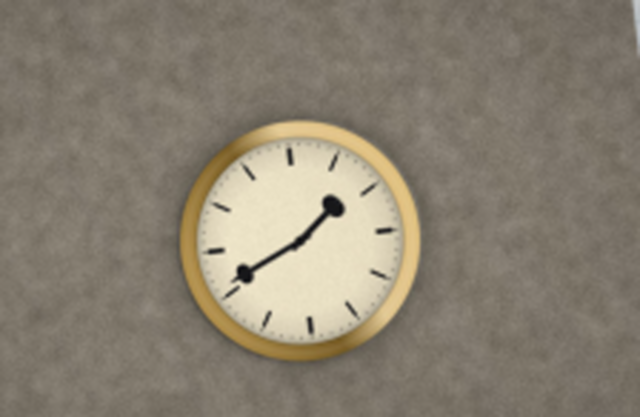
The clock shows 1.41
